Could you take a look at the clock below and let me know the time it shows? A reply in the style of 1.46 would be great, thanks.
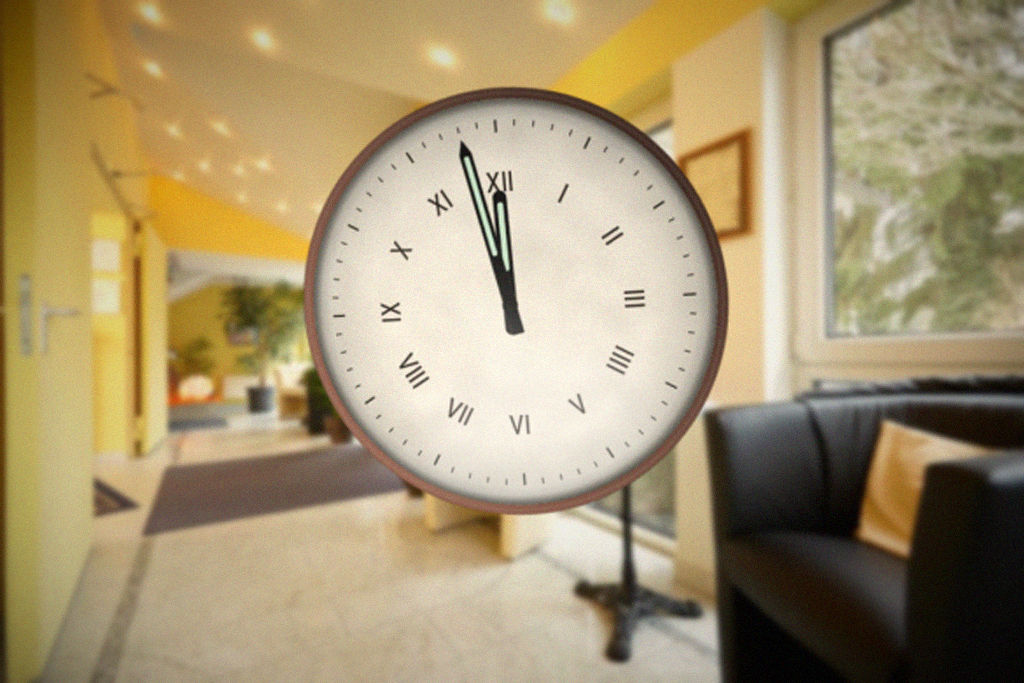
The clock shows 11.58
